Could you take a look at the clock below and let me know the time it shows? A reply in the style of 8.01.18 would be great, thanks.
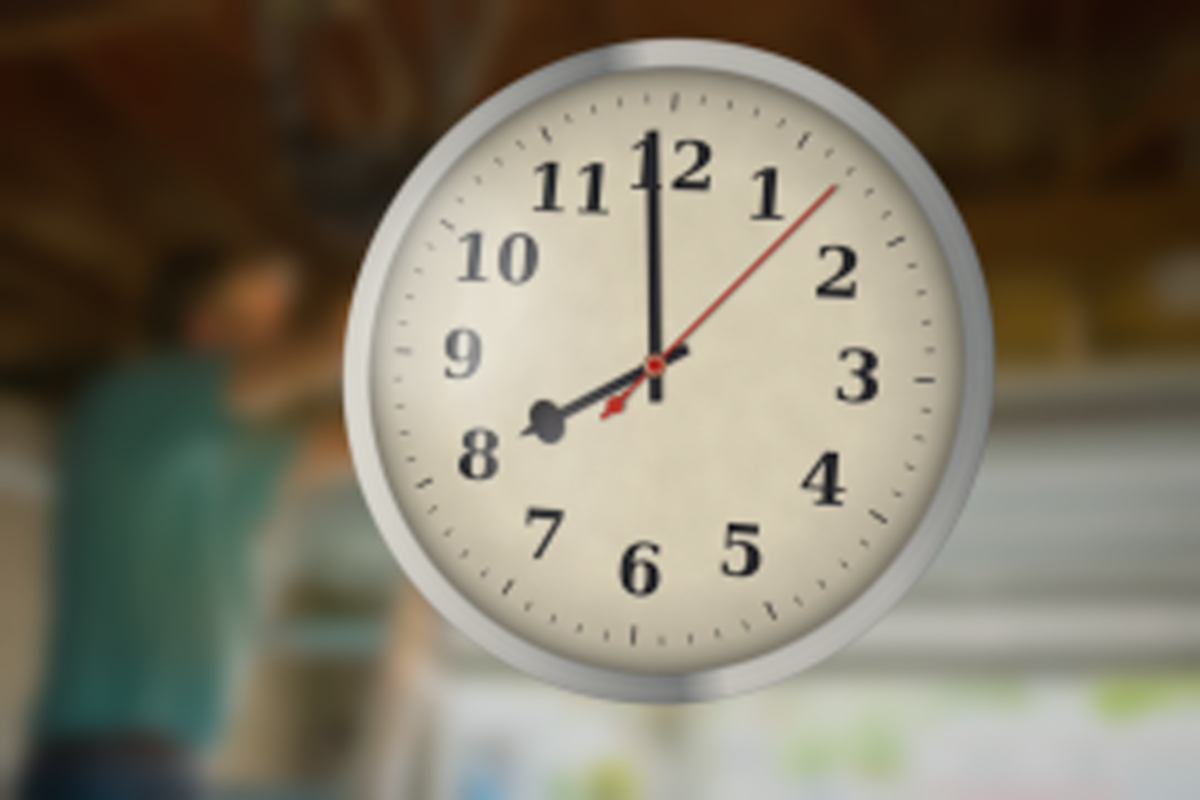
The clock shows 7.59.07
